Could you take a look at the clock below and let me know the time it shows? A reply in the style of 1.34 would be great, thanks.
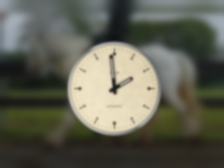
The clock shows 1.59
